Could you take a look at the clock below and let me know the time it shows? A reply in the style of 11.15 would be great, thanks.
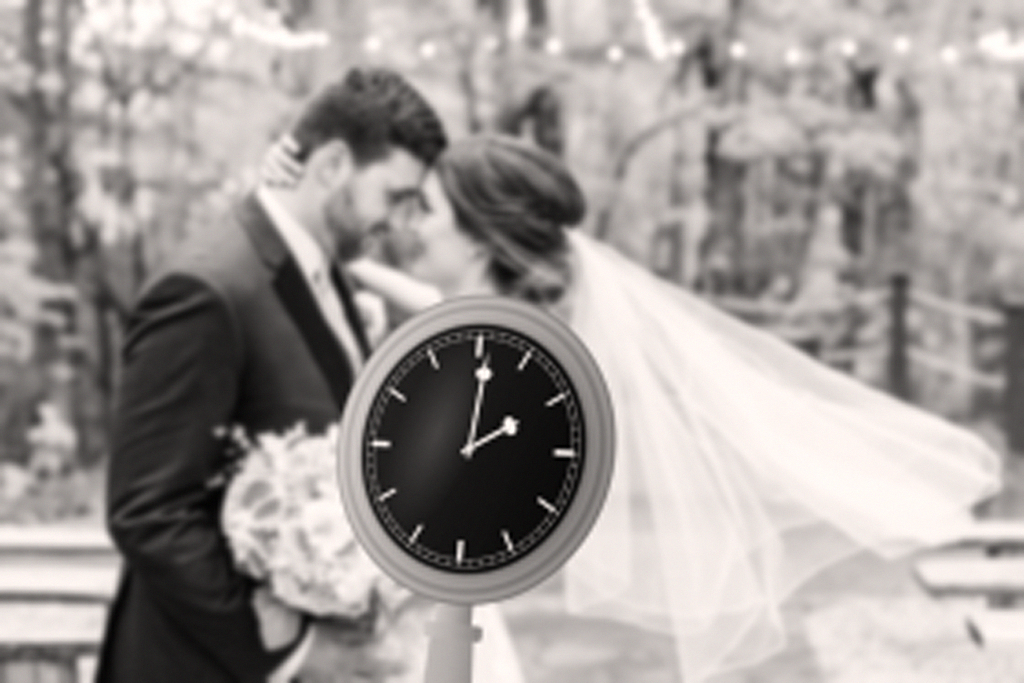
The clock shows 2.01
